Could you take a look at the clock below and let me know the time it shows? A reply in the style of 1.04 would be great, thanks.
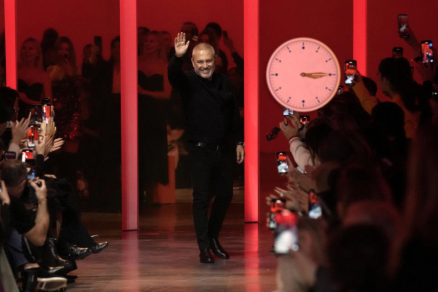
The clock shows 3.15
